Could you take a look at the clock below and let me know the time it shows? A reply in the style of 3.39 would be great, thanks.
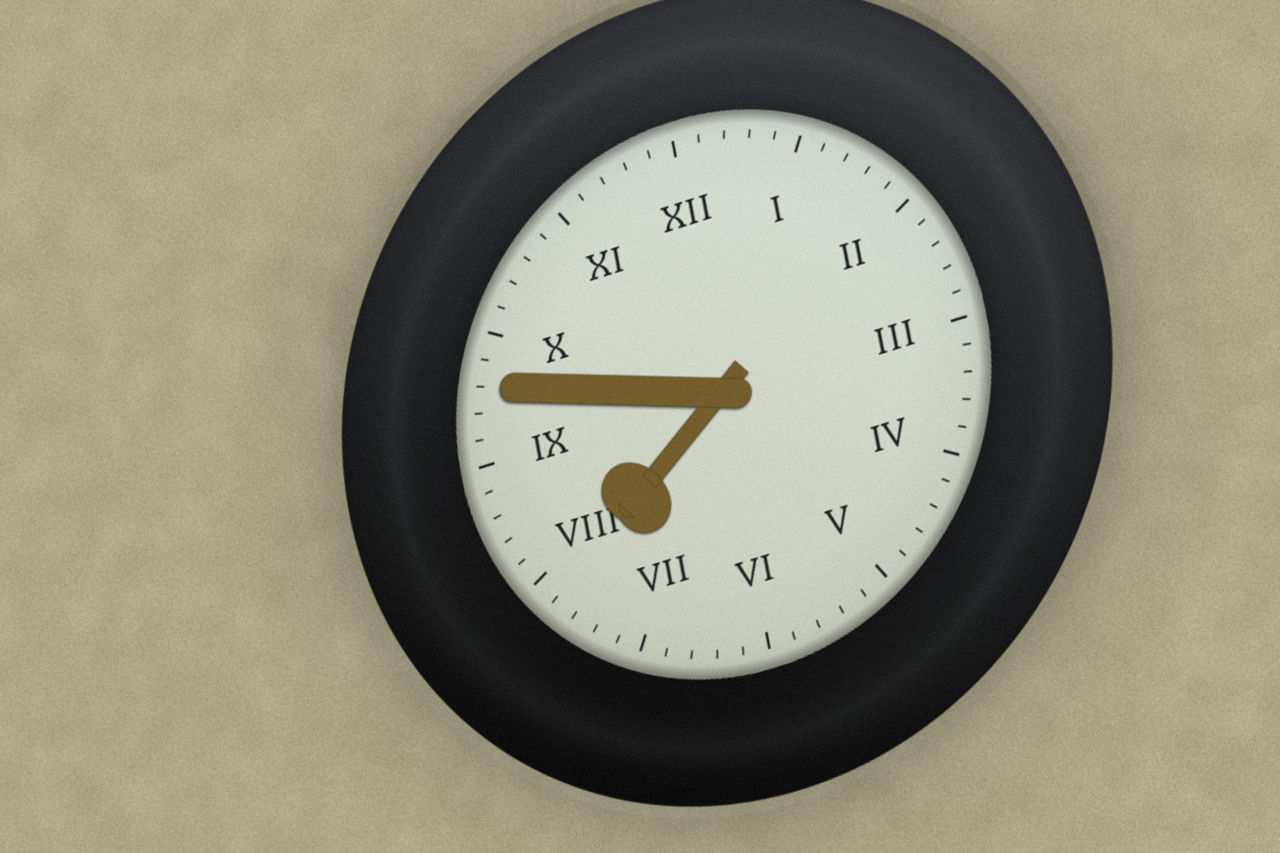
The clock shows 7.48
